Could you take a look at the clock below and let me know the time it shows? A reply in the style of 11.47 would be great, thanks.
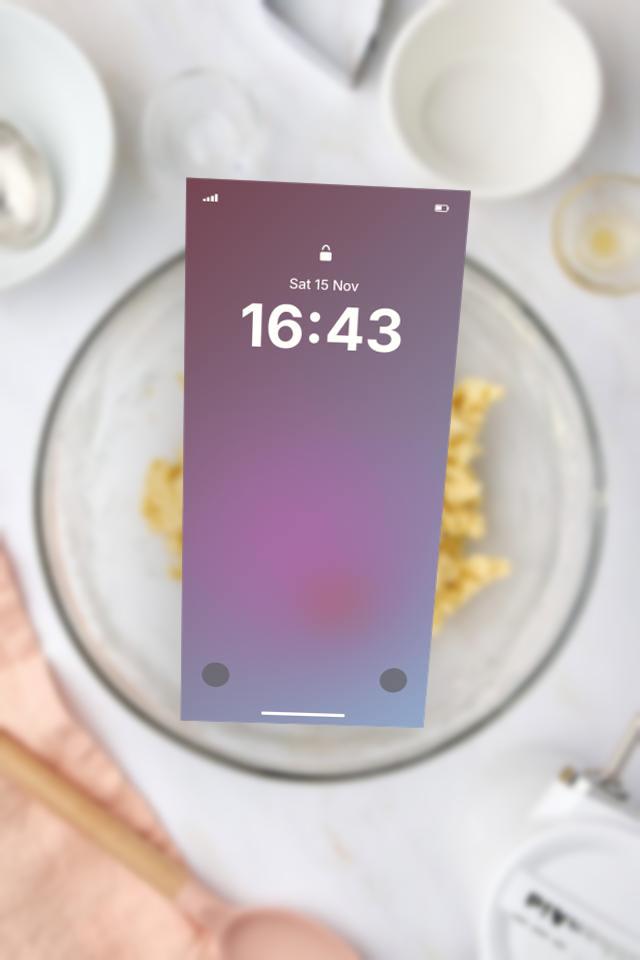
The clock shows 16.43
